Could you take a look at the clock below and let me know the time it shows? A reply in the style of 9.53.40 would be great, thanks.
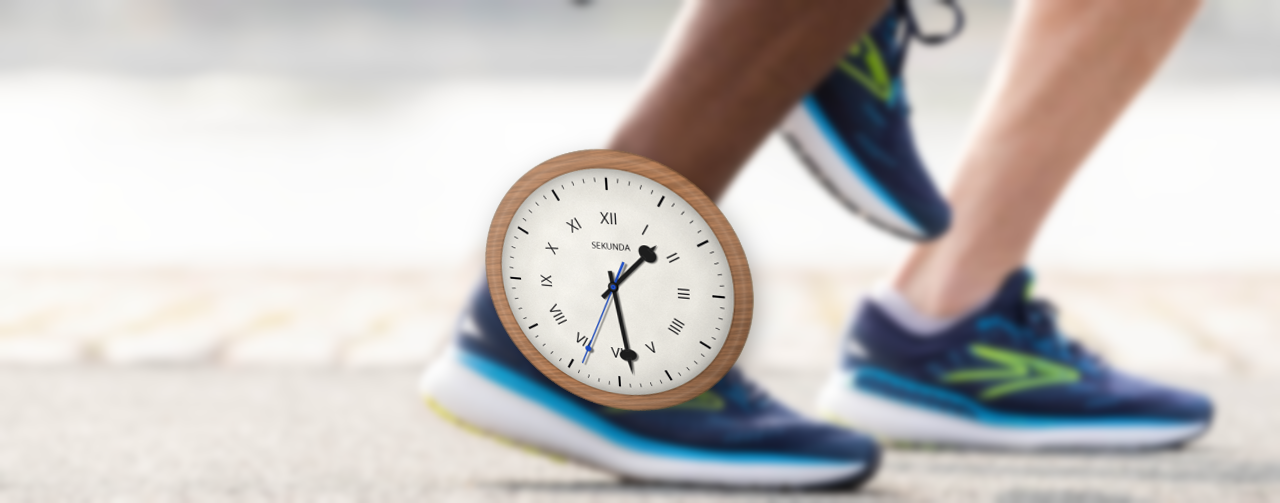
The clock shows 1.28.34
